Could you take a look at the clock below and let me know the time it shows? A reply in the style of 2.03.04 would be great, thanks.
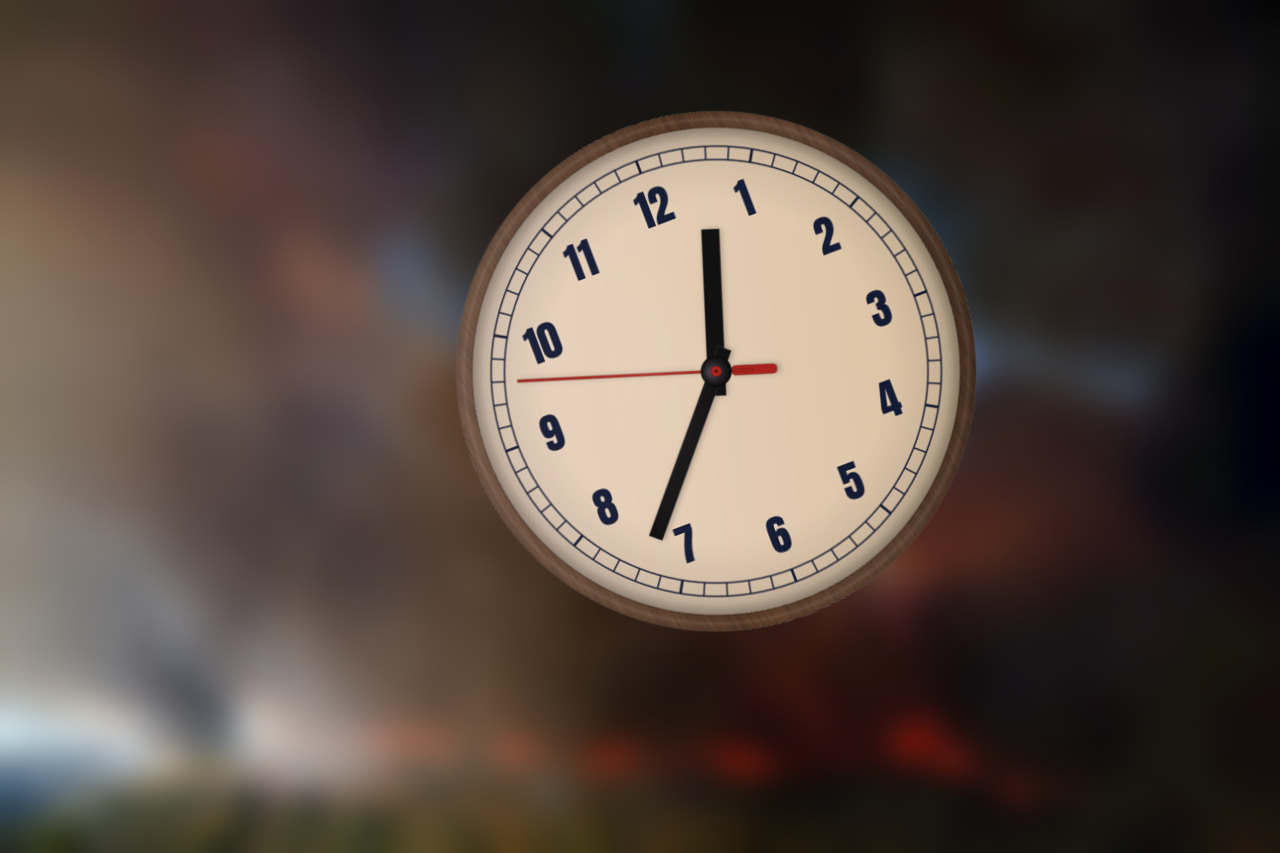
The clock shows 12.36.48
